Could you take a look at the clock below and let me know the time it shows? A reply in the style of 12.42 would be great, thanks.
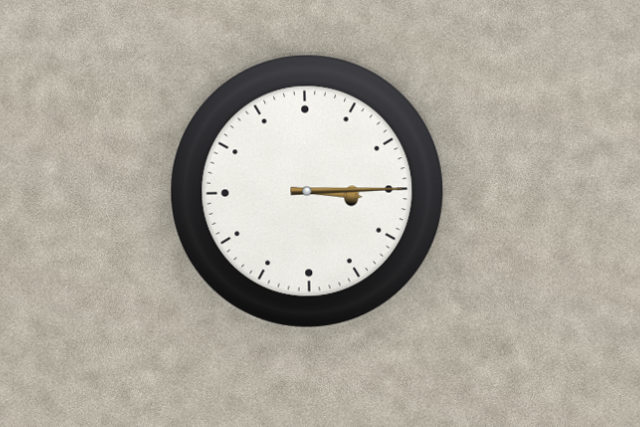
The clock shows 3.15
